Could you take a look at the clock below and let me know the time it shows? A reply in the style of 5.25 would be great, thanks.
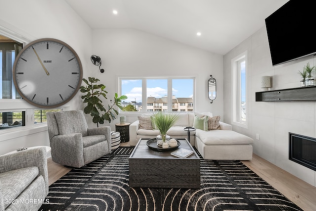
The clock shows 10.55
